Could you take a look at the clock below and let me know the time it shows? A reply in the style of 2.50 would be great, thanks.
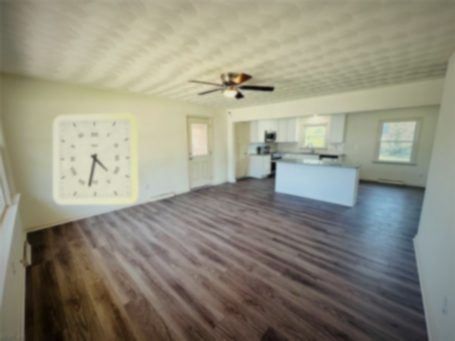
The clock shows 4.32
